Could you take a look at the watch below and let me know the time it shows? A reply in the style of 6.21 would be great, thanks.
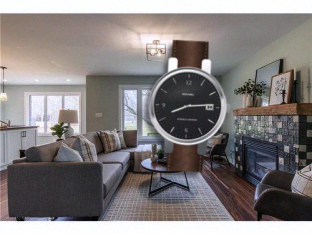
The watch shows 8.14
